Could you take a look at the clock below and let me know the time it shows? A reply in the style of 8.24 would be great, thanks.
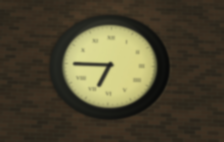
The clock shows 6.45
